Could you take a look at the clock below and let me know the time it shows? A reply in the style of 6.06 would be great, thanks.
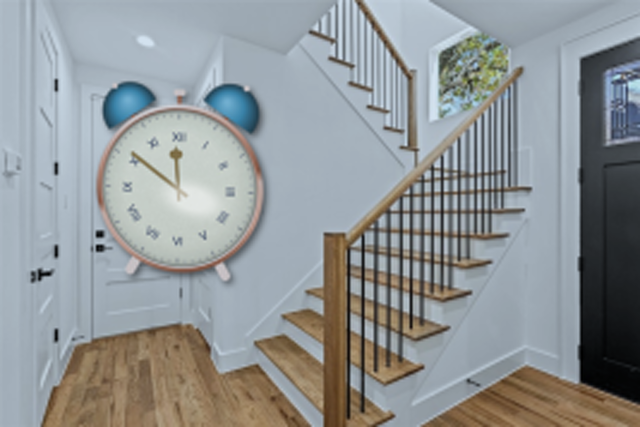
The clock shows 11.51
